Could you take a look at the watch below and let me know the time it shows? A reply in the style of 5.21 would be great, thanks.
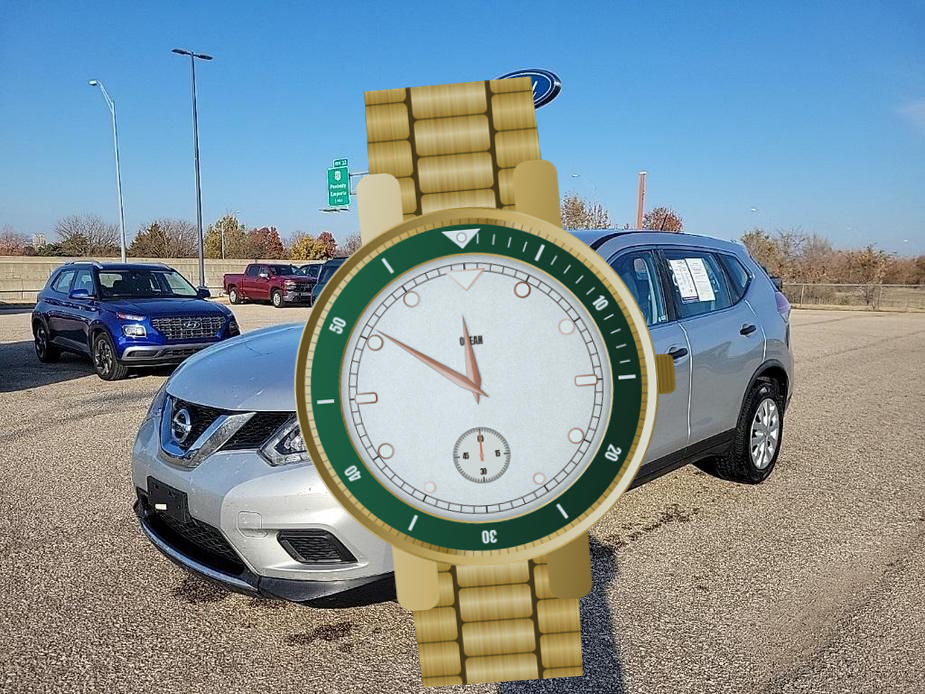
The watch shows 11.51
